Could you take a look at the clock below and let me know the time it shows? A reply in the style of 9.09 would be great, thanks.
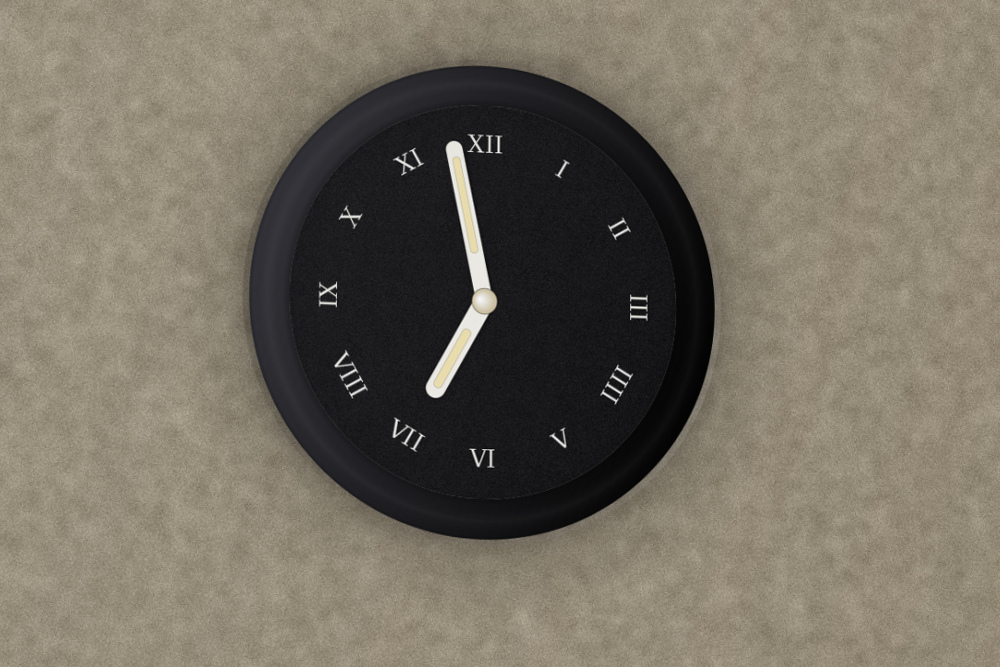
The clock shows 6.58
